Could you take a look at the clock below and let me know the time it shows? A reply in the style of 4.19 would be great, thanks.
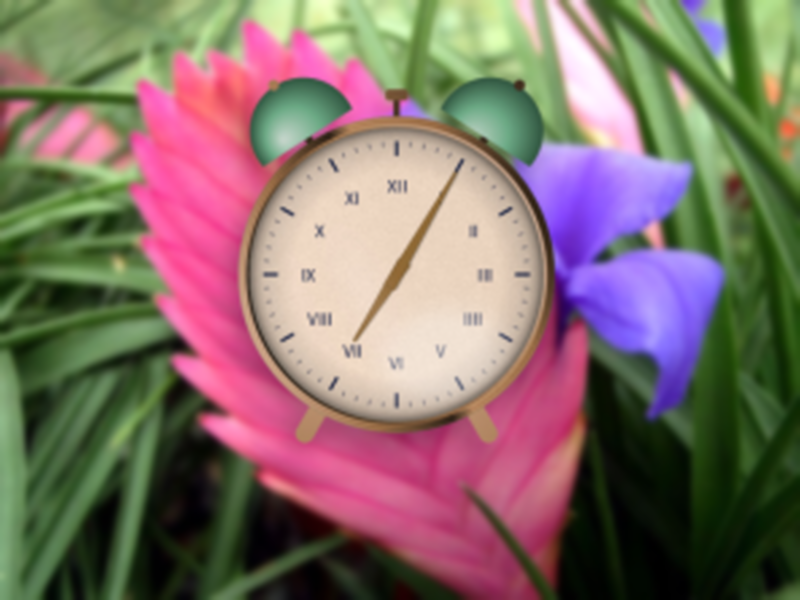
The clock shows 7.05
